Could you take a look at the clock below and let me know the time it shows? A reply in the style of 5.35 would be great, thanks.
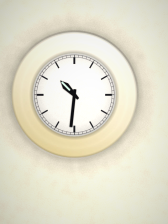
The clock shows 10.31
